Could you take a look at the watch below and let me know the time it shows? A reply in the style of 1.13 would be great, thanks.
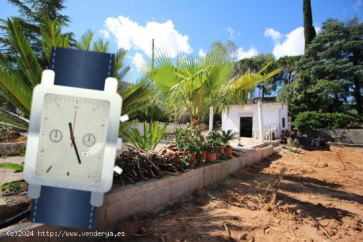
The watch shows 11.26
